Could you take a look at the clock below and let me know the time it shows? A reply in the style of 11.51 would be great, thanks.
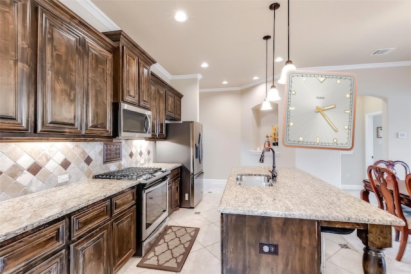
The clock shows 2.23
